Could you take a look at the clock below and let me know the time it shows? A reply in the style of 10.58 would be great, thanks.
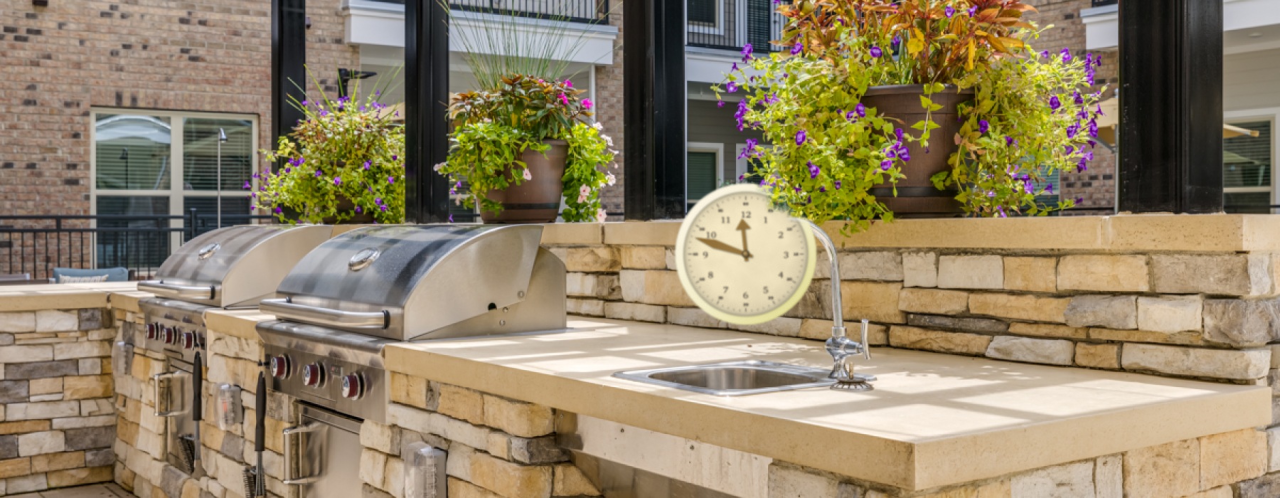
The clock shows 11.48
